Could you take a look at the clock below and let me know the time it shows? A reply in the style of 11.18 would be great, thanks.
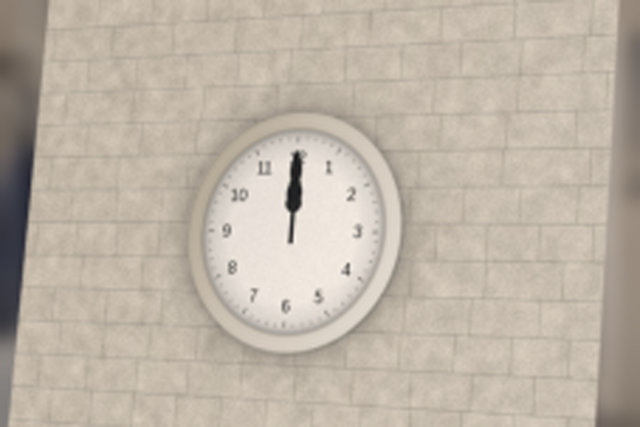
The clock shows 12.00
